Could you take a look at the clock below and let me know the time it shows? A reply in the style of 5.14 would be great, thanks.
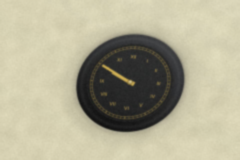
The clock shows 9.50
